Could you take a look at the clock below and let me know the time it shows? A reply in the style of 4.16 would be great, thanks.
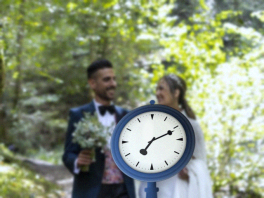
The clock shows 7.11
